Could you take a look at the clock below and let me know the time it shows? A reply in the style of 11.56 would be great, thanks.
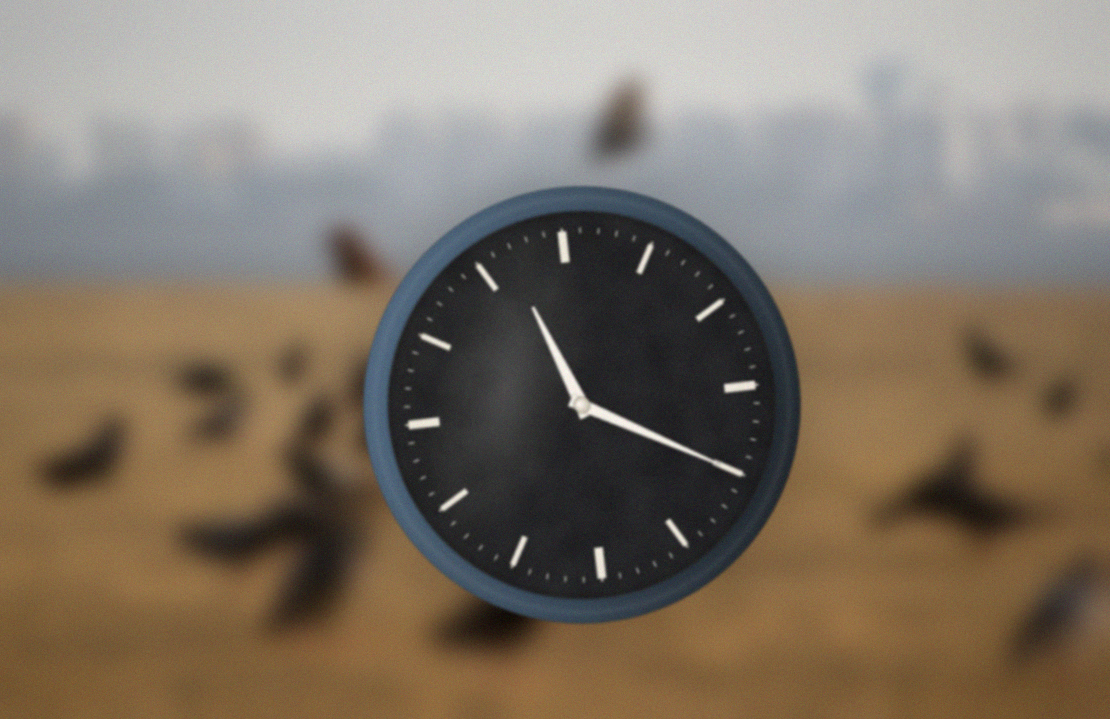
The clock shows 11.20
